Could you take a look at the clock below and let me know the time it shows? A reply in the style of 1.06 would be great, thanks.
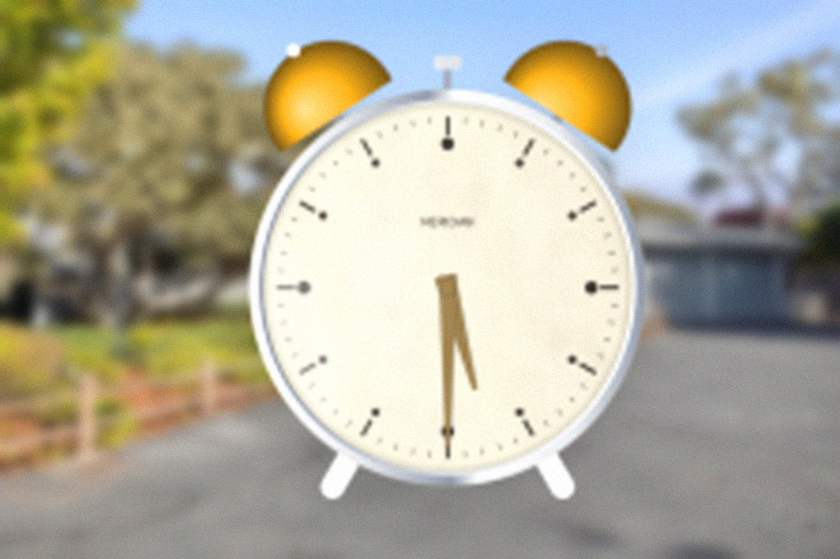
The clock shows 5.30
